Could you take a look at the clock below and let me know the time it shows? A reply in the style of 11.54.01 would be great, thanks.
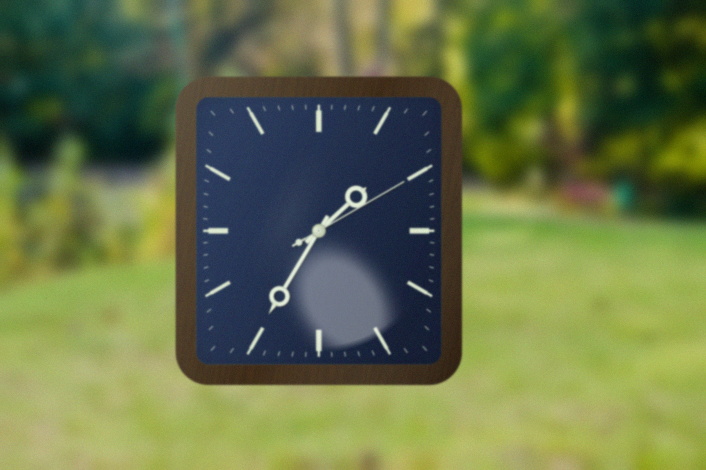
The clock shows 1.35.10
